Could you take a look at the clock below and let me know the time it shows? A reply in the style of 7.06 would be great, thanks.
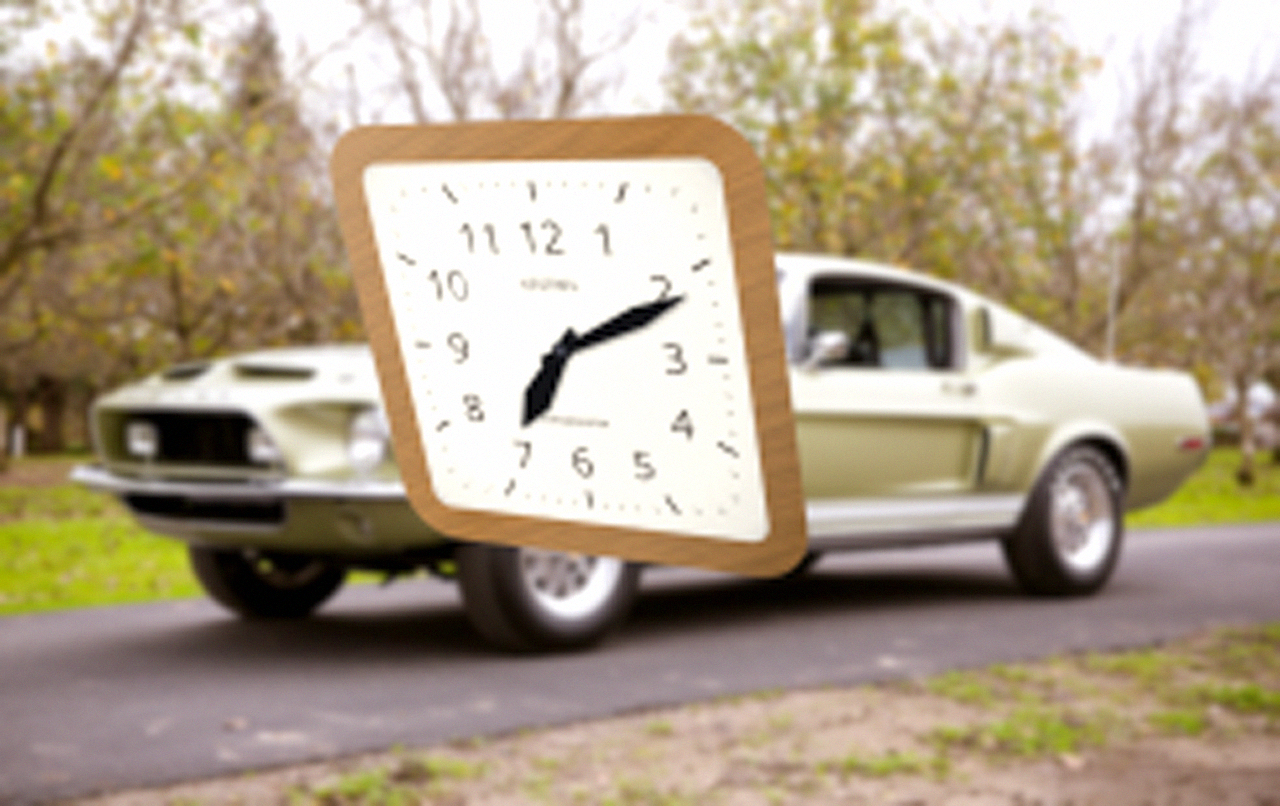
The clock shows 7.11
